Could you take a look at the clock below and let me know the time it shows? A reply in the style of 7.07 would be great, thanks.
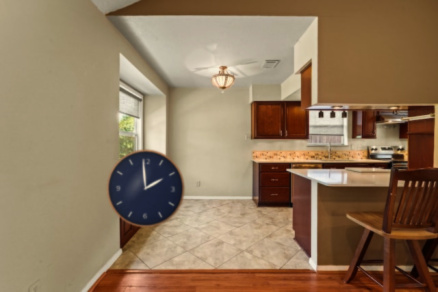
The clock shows 1.59
